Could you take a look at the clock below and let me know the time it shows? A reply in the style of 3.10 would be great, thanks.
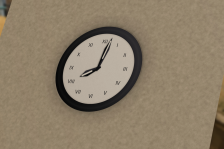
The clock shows 8.02
